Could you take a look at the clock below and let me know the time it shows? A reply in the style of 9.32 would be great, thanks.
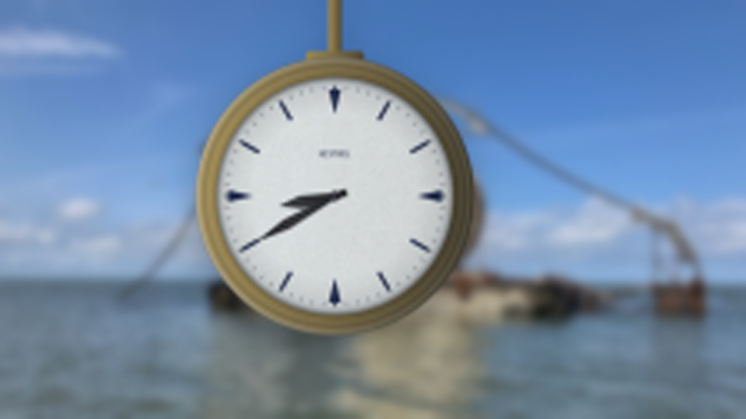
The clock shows 8.40
